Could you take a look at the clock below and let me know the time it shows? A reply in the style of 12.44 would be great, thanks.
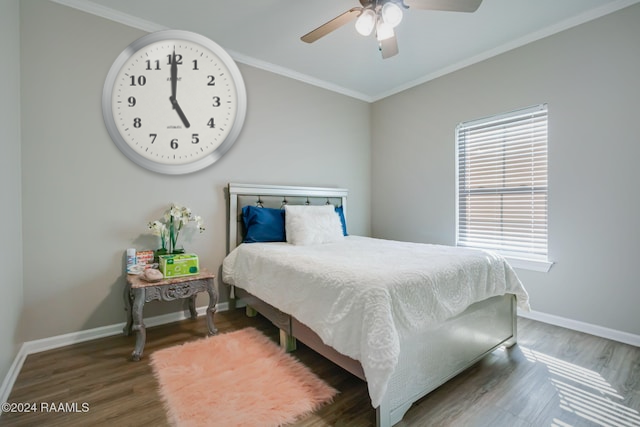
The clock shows 5.00
